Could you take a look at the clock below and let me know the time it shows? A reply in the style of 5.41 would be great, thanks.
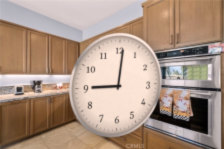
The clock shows 9.01
